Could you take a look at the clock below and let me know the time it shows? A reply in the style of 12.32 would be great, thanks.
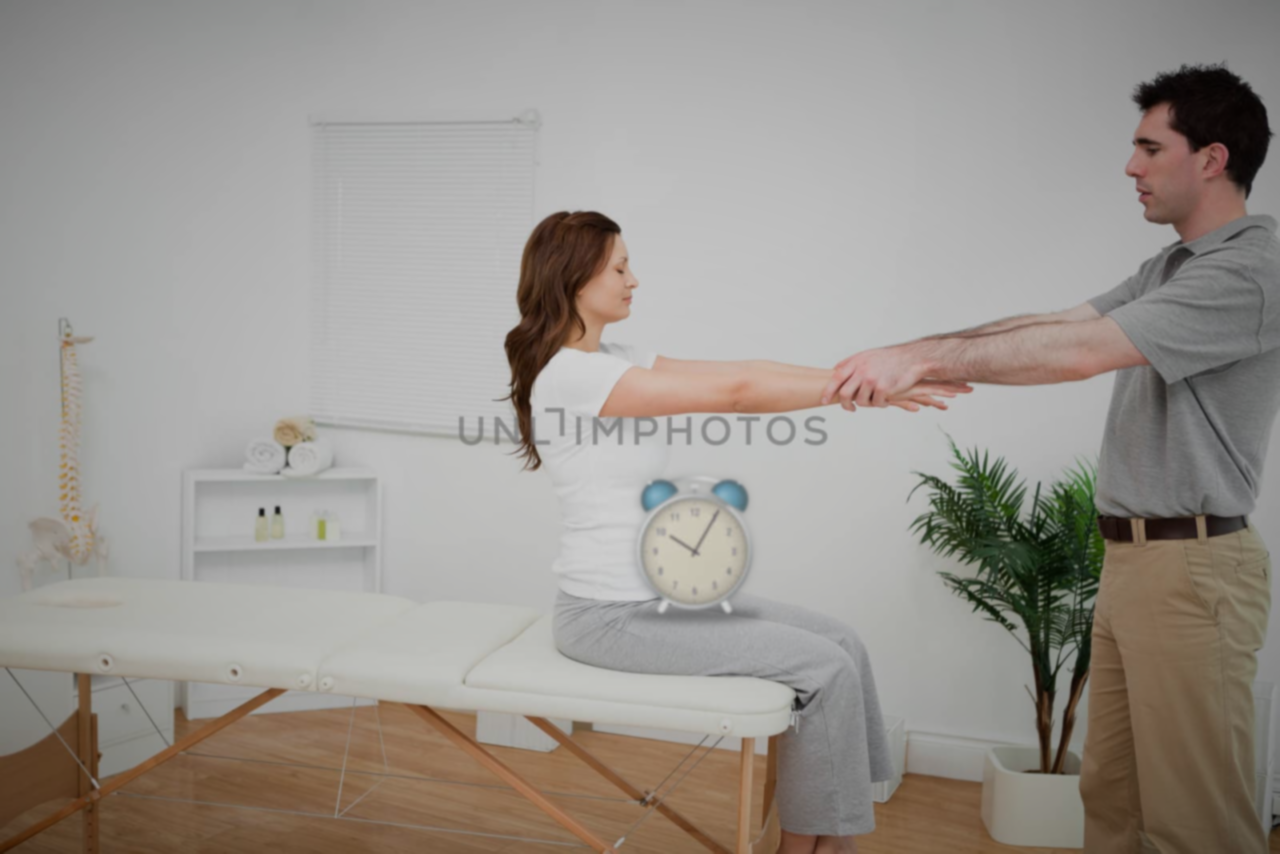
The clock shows 10.05
